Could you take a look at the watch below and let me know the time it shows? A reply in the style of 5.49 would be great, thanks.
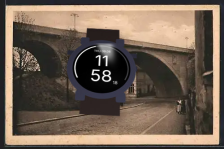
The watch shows 11.58
